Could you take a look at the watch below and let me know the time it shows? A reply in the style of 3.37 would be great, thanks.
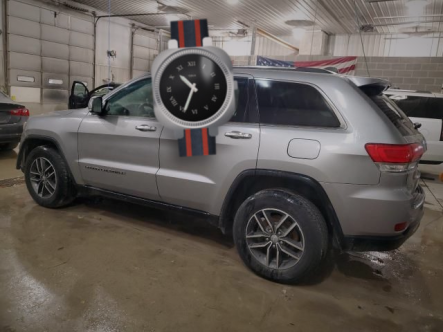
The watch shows 10.34
